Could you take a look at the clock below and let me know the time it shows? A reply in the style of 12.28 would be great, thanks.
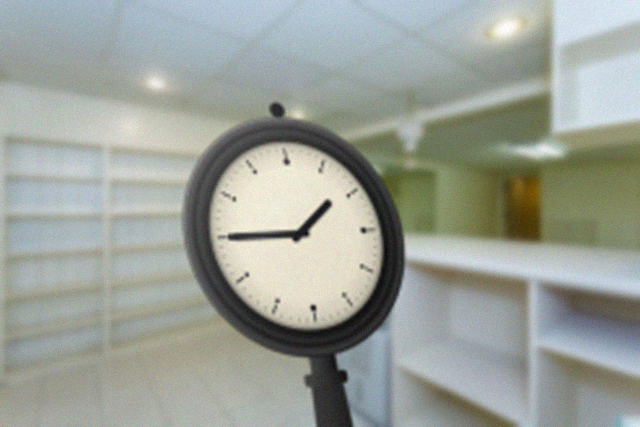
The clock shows 1.45
